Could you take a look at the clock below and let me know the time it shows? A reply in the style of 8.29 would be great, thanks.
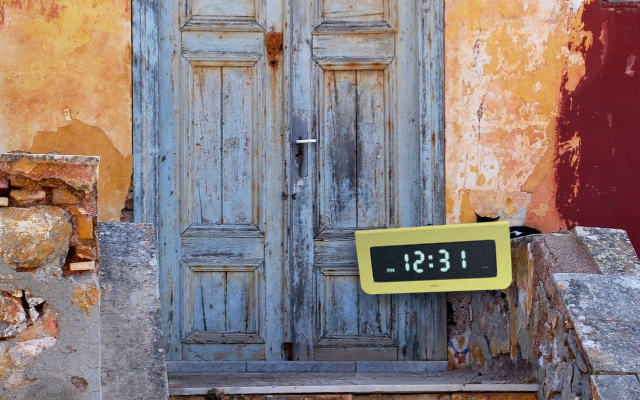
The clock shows 12.31
